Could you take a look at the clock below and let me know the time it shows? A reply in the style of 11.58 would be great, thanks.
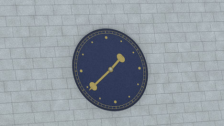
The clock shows 1.39
